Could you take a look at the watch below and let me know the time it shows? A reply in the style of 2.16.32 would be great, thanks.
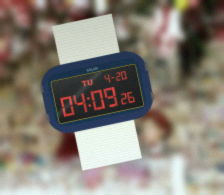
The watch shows 4.09.26
